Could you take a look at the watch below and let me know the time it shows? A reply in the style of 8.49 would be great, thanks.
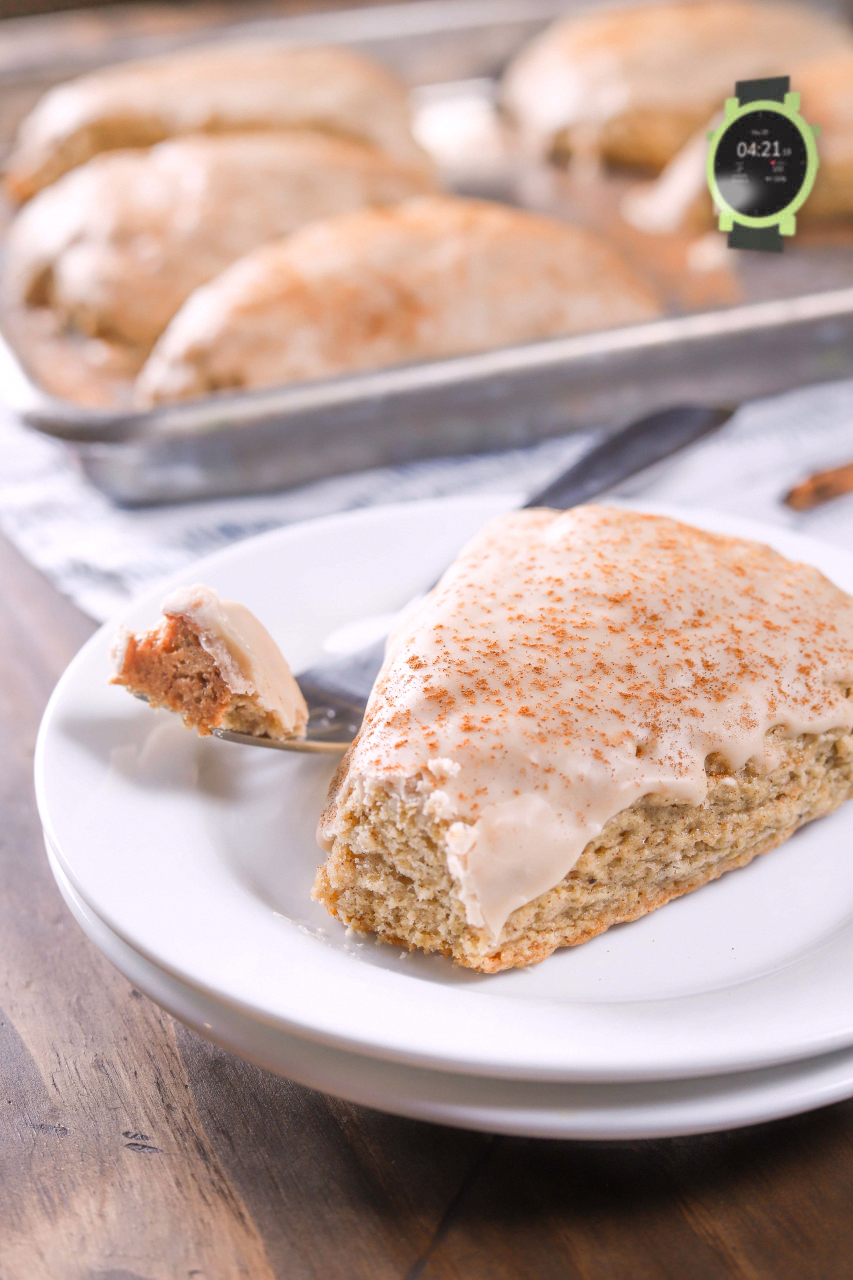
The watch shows 4.21
